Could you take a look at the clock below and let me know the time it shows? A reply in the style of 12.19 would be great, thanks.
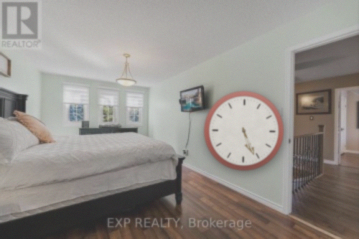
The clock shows 5.26
